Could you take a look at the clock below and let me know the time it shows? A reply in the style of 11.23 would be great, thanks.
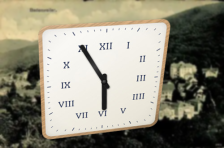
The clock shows 5.55
